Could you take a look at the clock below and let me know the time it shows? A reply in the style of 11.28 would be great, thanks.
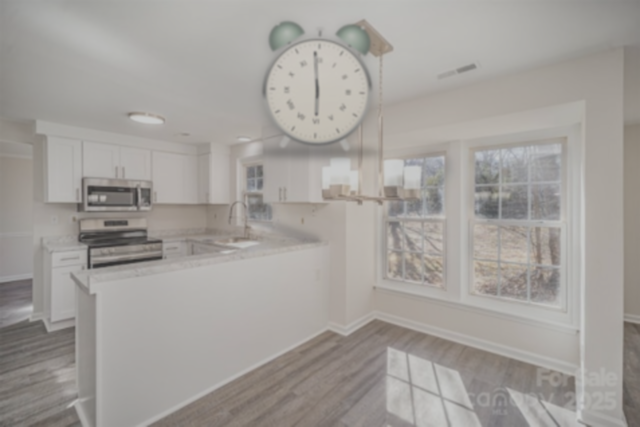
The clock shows 5.59
